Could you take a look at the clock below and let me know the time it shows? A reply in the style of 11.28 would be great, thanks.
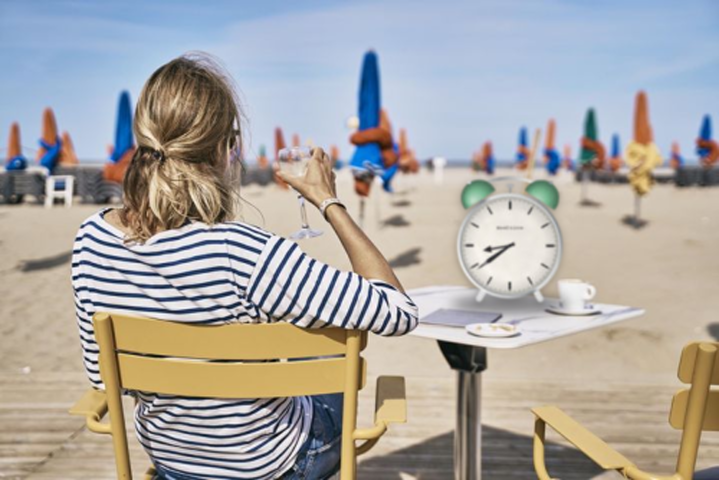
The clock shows 8.39
